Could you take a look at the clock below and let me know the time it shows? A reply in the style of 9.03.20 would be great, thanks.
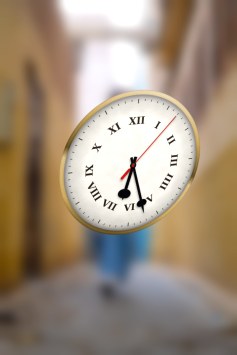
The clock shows 6.27.07
